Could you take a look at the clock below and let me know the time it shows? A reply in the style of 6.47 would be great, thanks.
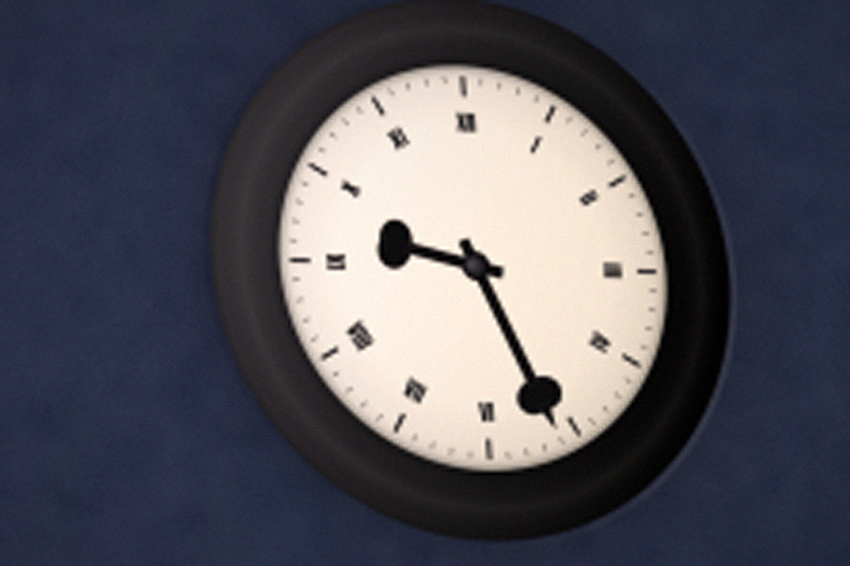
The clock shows 9.26
